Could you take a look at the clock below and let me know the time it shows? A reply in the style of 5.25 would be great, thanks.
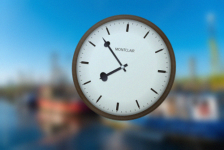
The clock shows 7.53
